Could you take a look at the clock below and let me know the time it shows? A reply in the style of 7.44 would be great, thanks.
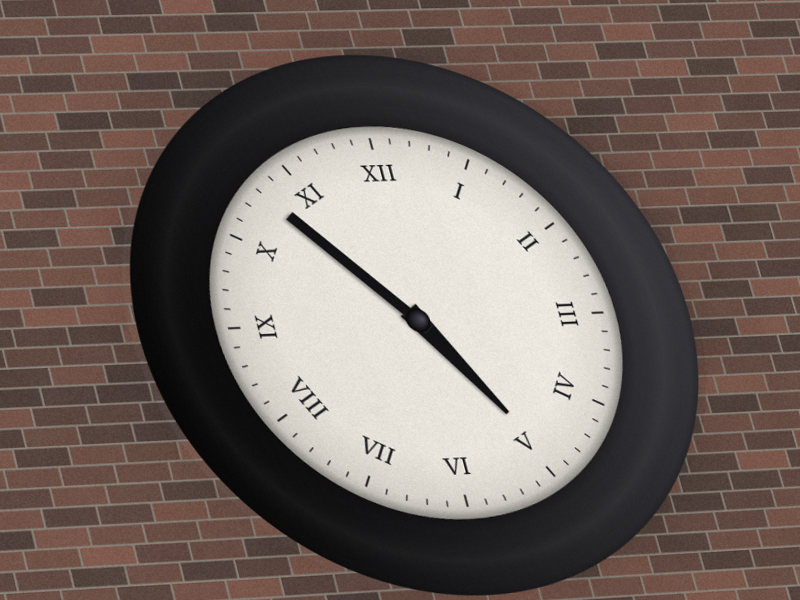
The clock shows 4.53
